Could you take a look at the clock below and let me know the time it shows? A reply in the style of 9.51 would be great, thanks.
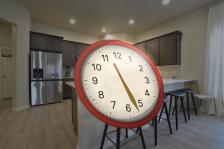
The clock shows 11.27
